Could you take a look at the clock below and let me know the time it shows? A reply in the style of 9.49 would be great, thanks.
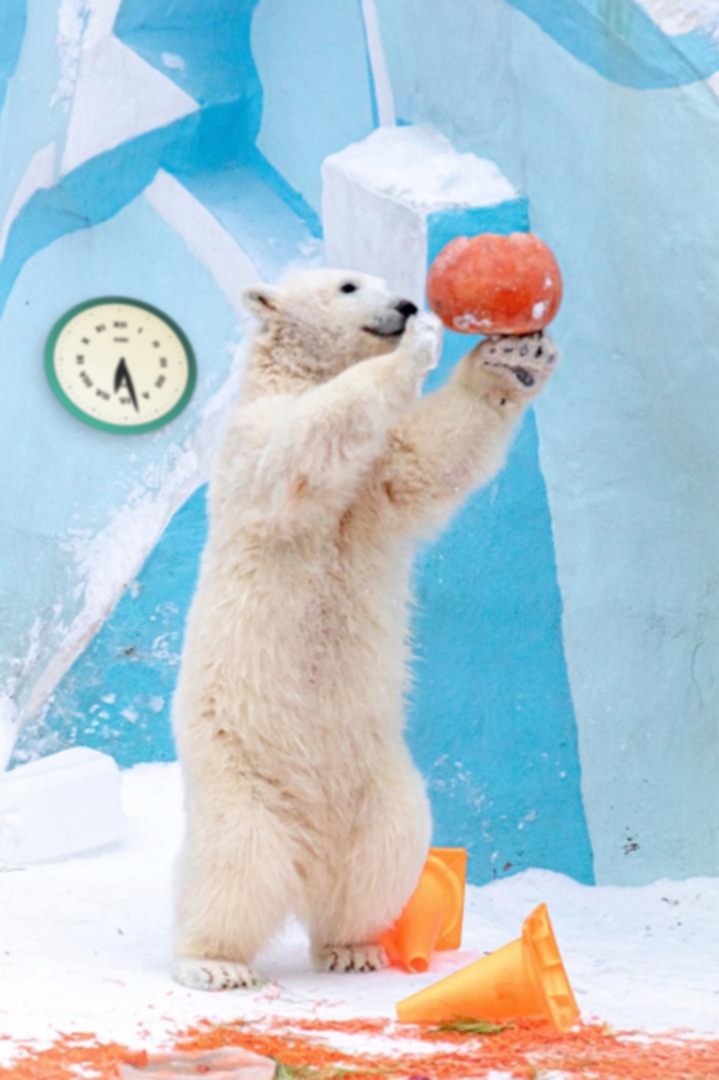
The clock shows 6.28
